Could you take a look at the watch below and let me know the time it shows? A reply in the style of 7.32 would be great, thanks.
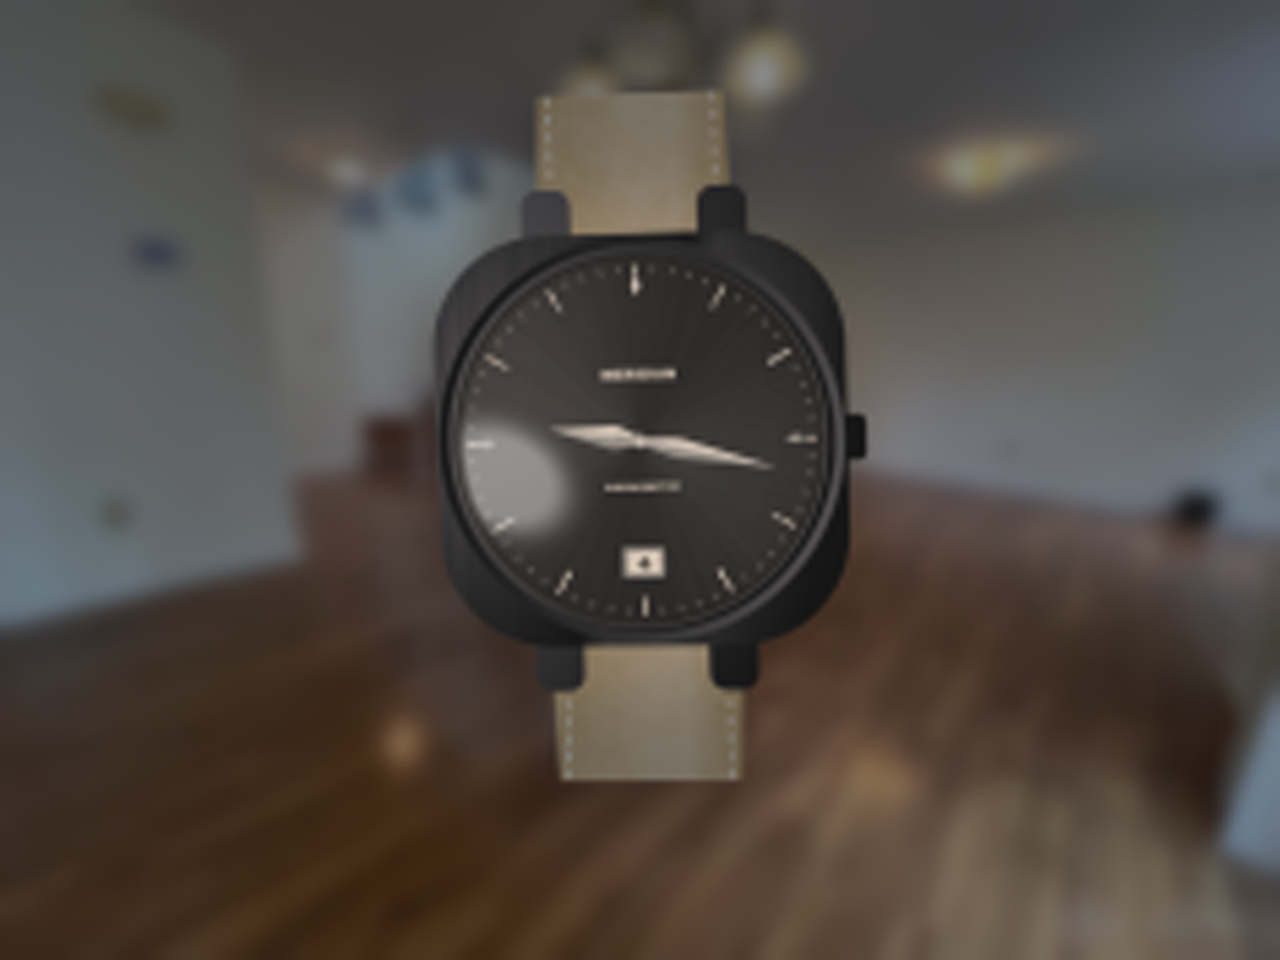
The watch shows 9.17
